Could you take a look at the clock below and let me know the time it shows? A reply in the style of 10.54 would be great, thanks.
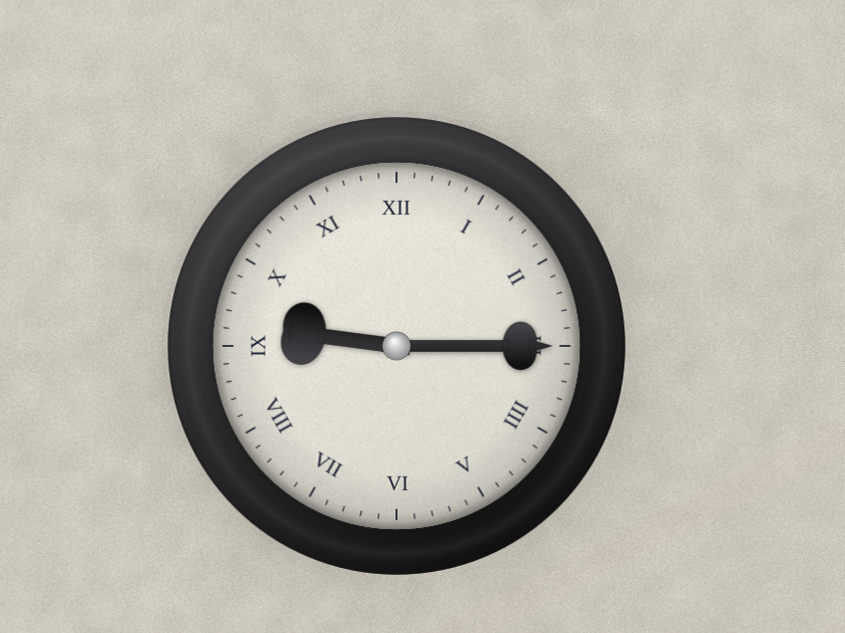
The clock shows 9.15
